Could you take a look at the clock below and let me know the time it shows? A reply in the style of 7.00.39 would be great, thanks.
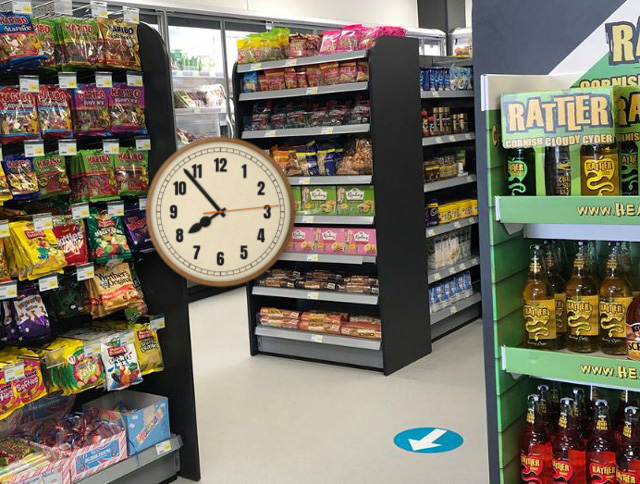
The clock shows 7.53.14
